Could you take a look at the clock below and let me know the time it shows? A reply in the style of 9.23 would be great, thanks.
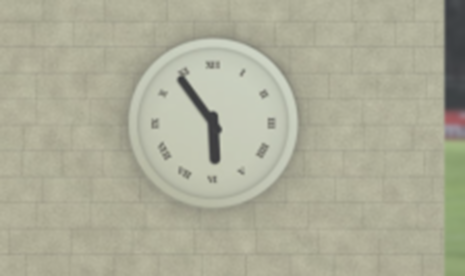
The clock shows 5.54
